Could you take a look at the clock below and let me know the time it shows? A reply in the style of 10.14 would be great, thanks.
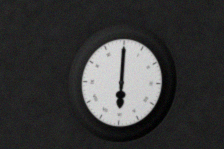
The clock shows 6.00
